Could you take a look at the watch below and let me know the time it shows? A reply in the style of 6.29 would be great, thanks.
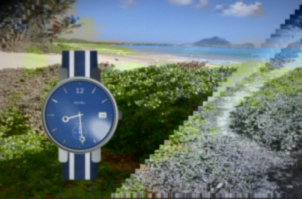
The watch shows 8.29
